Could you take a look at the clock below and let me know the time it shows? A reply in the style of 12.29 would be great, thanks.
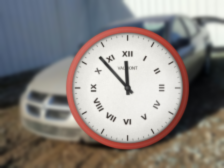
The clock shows 11.53
